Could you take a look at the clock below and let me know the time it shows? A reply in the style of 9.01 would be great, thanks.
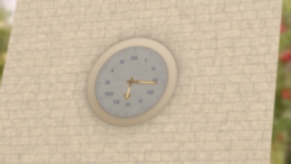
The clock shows 6.16
